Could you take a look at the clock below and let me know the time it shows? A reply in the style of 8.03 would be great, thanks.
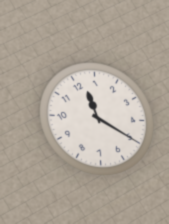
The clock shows 12.25
